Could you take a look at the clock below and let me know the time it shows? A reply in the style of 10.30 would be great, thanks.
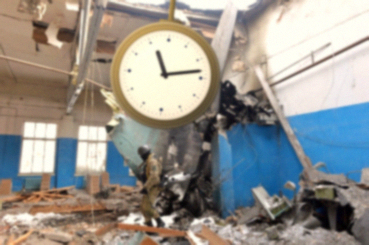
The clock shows 11.13
